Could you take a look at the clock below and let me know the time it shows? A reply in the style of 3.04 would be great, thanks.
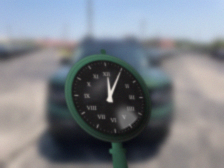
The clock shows 12.05
